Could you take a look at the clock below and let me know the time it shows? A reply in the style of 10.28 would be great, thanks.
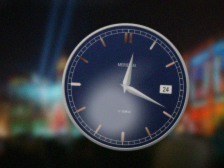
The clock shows 12.19
